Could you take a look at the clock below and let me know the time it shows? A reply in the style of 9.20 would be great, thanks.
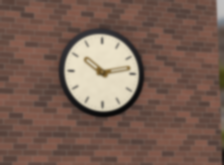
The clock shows 10.13
